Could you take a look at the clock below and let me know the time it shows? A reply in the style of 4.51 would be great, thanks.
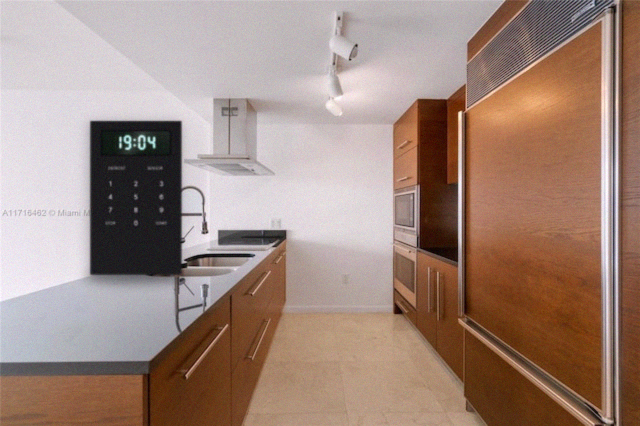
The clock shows 19.04
